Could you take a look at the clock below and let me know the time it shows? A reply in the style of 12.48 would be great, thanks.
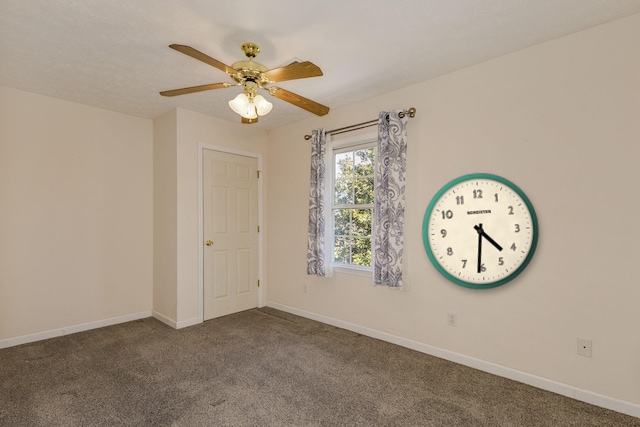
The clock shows 4.31
